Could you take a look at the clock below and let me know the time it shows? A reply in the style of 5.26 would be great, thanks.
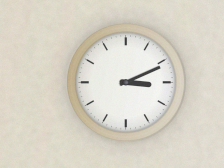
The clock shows 3.11
